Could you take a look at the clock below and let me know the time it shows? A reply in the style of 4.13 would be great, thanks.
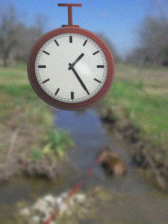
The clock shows 1.25
